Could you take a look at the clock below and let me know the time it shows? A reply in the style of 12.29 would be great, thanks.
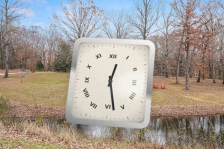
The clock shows 12.28
